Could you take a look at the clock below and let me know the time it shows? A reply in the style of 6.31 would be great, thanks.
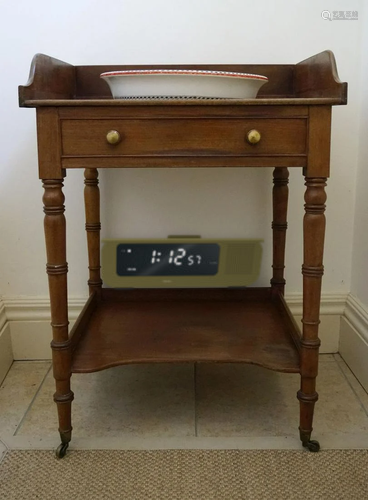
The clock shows 1.12
